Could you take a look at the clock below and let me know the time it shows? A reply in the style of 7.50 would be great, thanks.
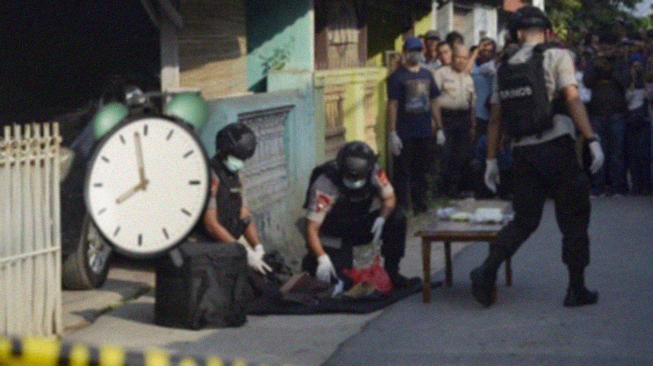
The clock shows 7.58
